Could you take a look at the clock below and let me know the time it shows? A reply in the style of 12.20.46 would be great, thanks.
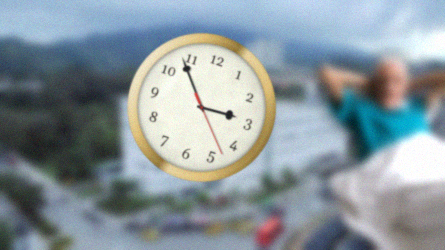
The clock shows 2.53.23
